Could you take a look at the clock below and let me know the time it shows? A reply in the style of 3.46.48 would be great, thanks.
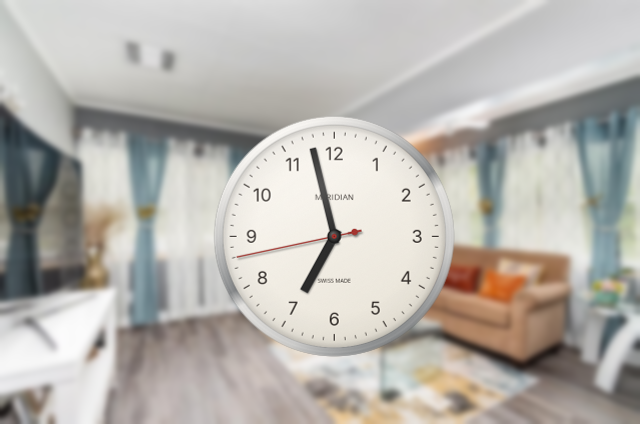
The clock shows 6.57.43
